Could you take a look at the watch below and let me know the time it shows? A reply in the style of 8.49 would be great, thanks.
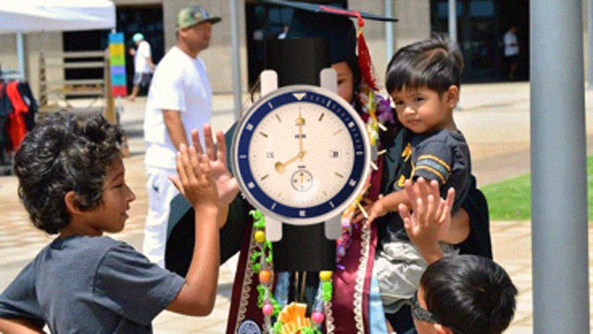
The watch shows 8.00
